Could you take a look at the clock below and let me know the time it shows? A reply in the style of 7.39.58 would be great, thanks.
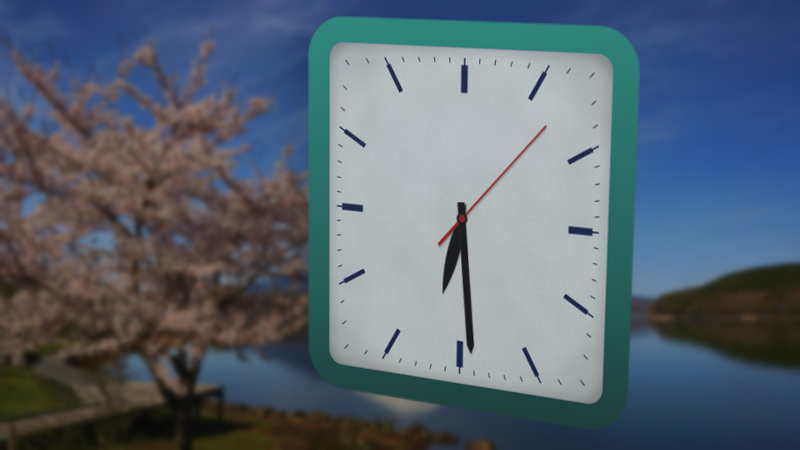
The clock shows 6.29.07
